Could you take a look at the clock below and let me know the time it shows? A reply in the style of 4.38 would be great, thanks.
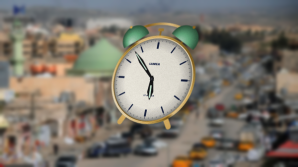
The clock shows 5.53
